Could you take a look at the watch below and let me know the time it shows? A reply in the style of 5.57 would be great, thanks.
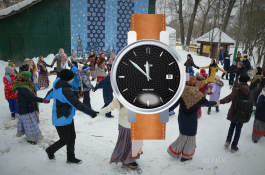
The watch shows 11.52
